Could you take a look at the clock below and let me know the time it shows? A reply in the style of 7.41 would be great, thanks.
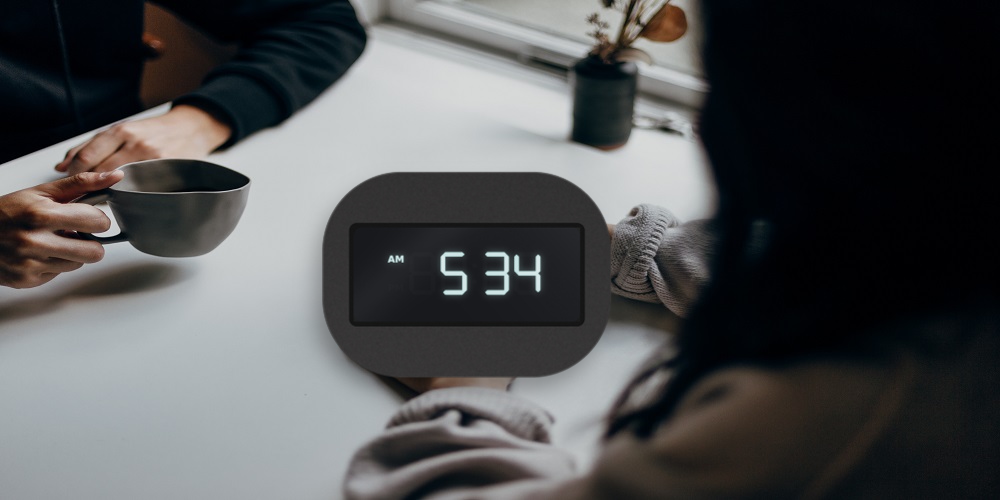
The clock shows 5.34
